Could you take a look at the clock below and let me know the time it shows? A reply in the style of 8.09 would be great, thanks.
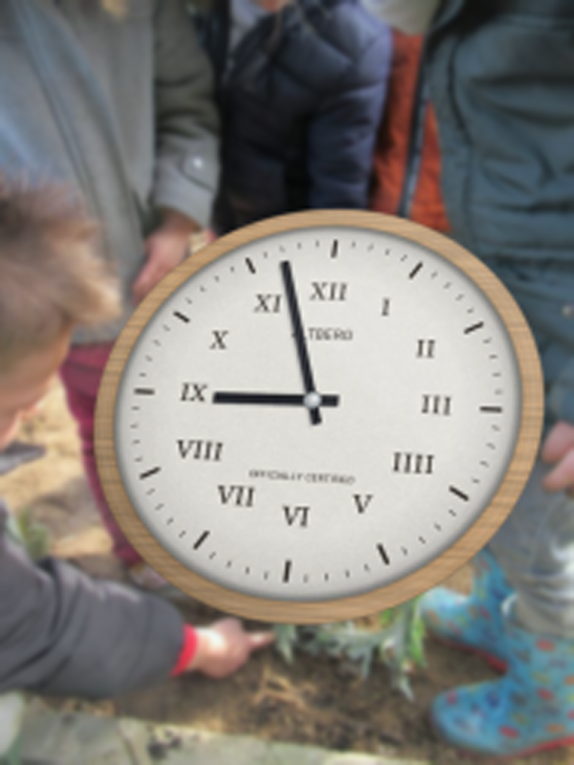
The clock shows 8.57
